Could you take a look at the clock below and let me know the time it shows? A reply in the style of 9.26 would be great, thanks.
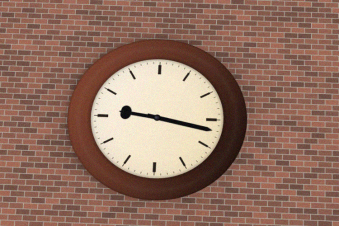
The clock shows 9.17
